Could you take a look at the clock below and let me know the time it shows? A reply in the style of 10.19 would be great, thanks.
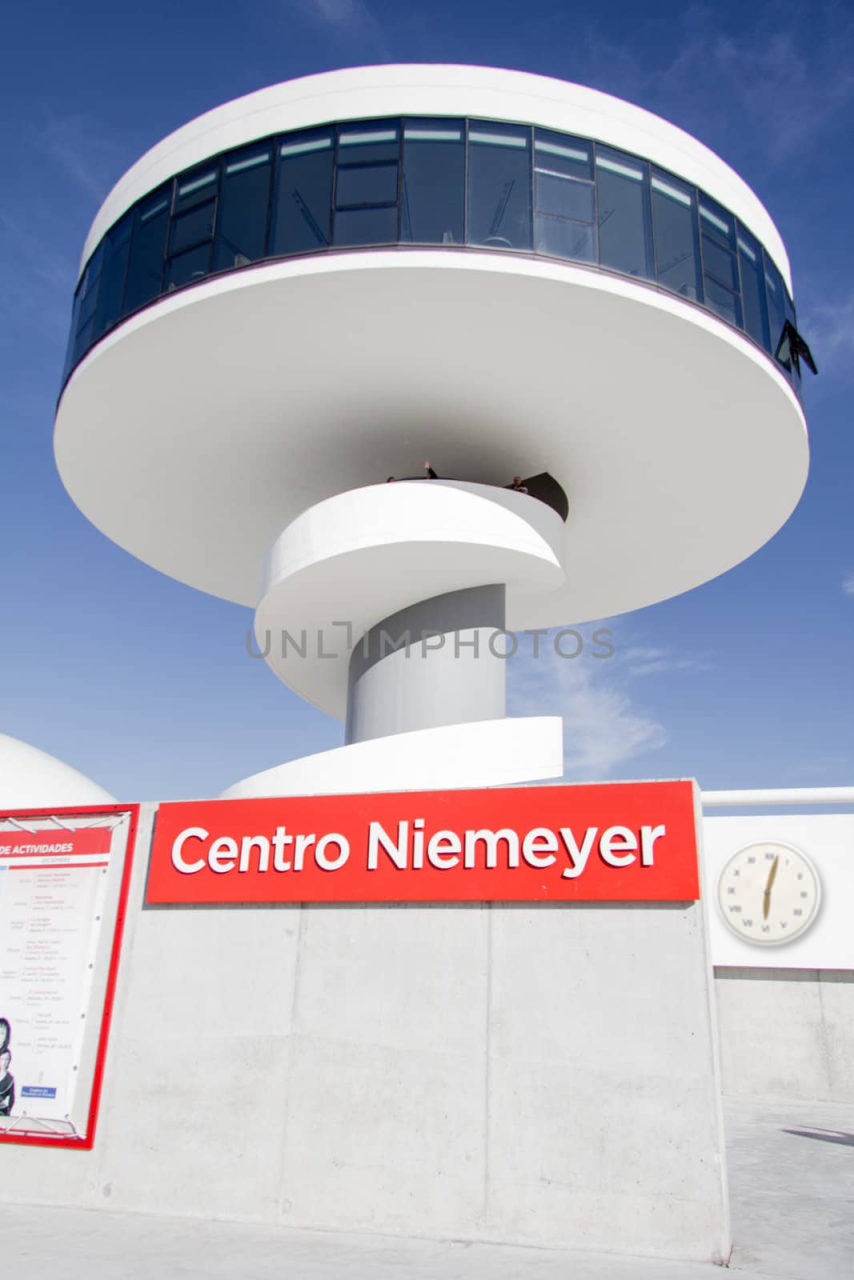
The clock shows 6.02
